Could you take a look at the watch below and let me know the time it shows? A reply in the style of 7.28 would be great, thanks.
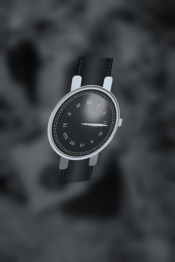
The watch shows 3.16
